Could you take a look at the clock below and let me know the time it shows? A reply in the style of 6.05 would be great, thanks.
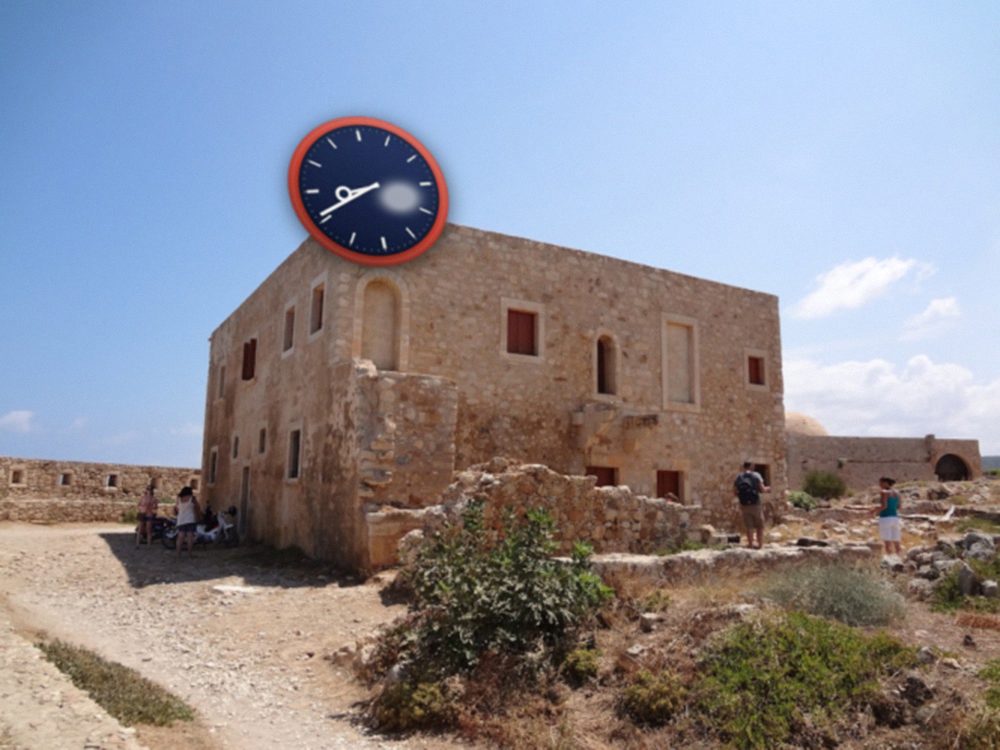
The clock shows 8.41
